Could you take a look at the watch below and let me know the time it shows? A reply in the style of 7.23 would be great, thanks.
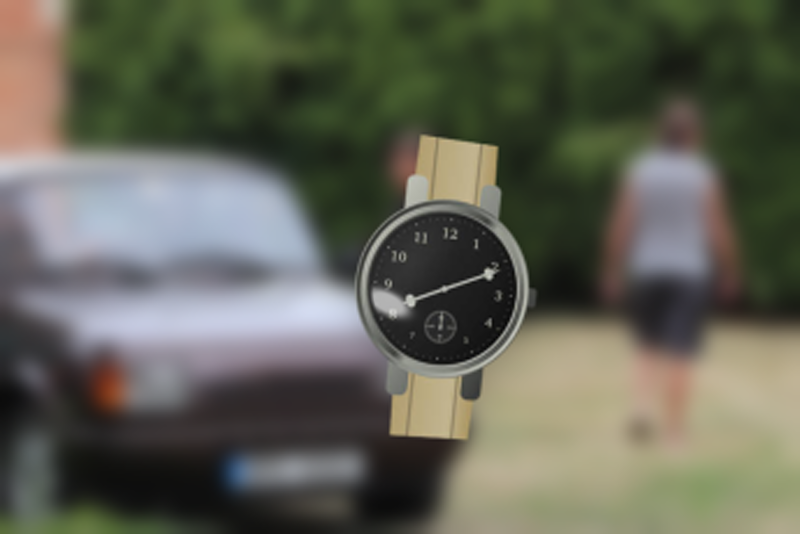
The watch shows 8.11
